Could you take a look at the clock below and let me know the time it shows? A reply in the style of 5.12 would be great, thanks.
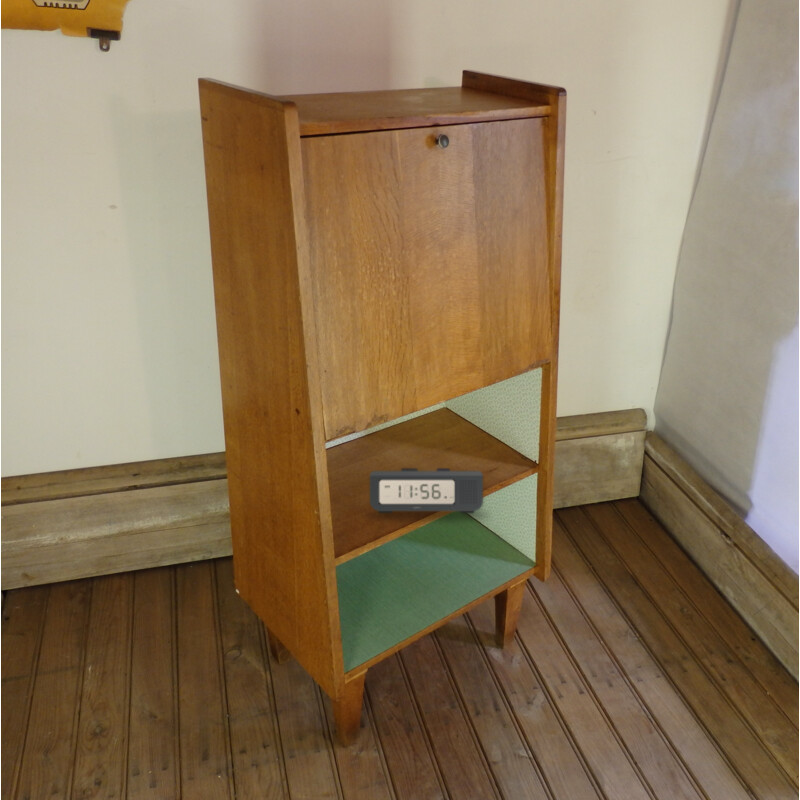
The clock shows 11.56
